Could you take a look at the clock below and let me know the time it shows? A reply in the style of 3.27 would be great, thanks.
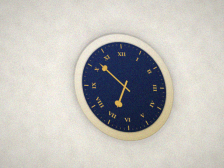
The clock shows 6.52
